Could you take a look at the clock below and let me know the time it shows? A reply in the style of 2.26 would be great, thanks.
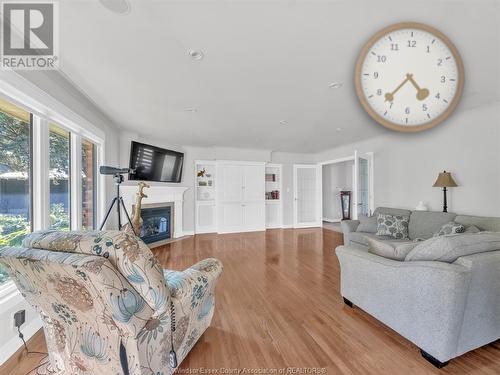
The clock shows 4.37
